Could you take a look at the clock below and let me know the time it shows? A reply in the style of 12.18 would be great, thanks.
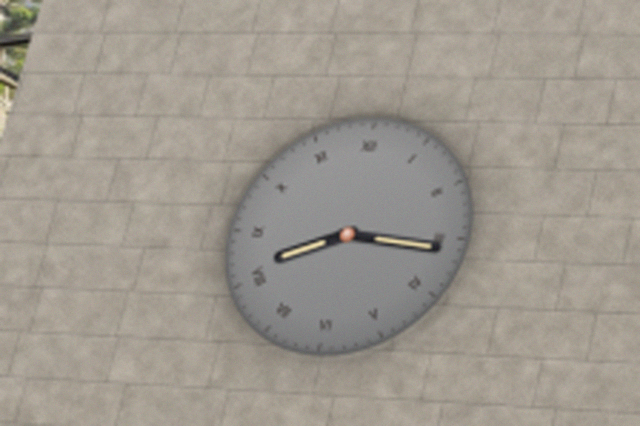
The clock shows 8.16
